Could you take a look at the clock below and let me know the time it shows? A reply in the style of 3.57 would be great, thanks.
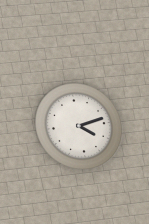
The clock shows 4.13
